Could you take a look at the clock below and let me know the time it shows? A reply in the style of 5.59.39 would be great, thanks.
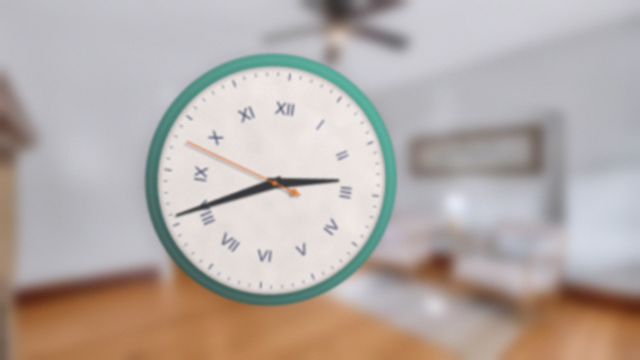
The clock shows 2.40.48
